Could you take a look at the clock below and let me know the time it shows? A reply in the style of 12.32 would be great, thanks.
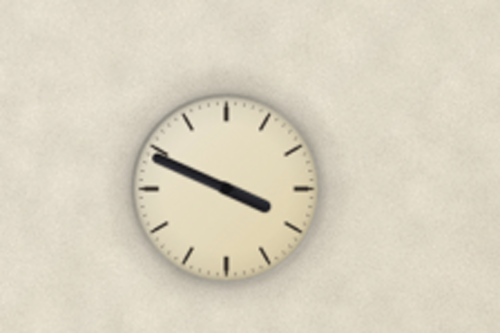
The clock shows 3.49
